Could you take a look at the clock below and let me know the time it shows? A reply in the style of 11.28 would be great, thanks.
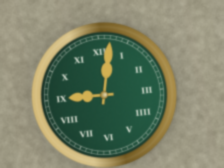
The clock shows 9.02
